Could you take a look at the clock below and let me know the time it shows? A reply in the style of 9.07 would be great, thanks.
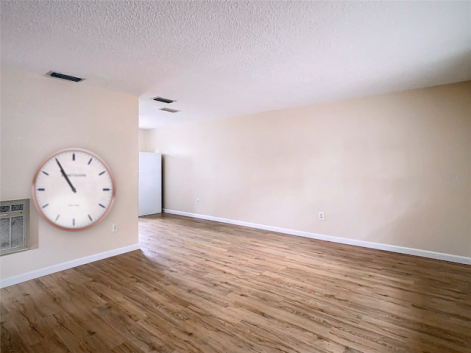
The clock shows 10.55
